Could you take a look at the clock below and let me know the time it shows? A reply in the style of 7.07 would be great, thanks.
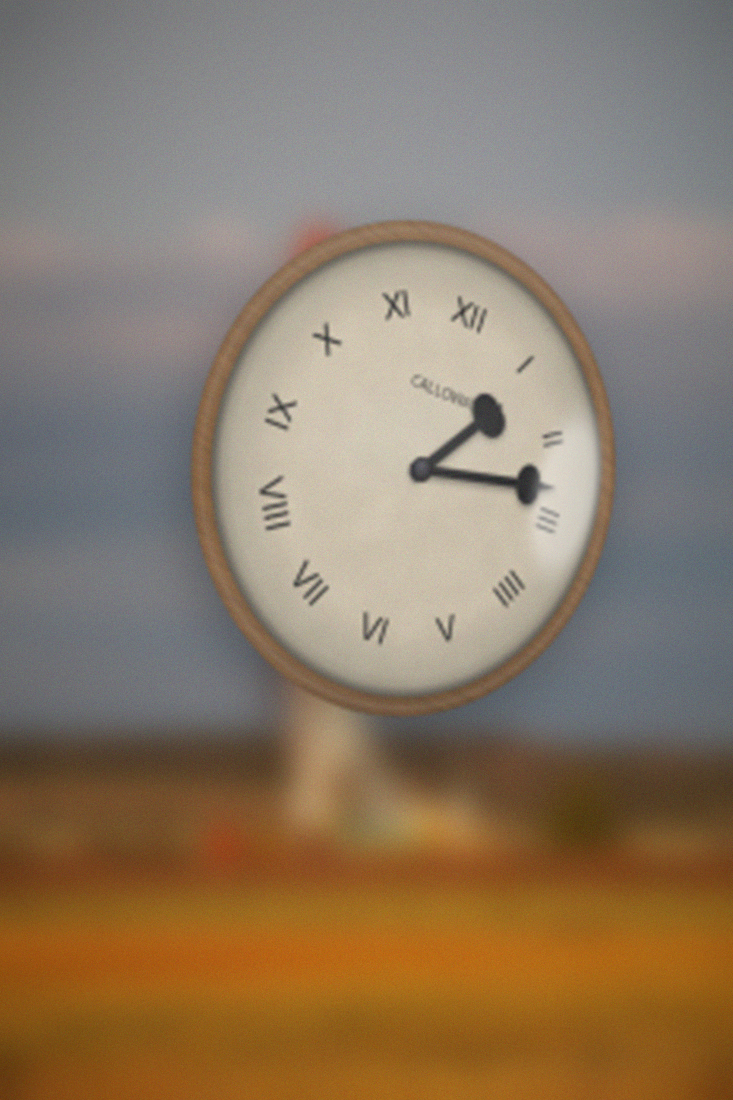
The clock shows 1.13
